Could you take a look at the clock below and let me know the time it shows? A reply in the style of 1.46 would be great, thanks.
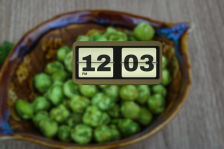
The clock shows 12.03
